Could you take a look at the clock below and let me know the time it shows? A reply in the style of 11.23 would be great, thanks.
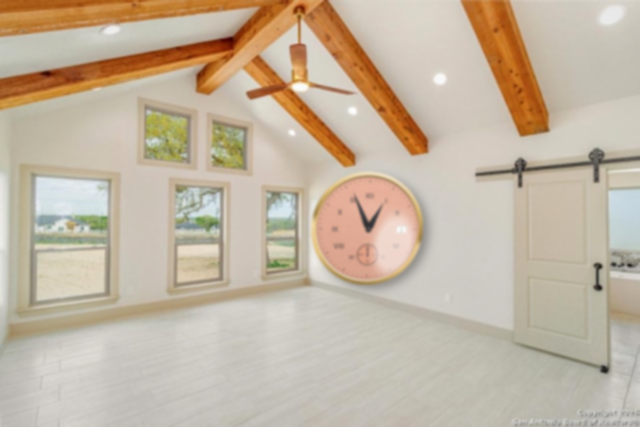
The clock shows 12.56
